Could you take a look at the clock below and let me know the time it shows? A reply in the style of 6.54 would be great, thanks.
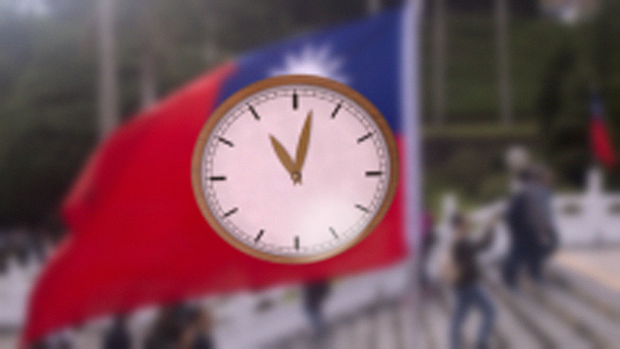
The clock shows 11.02
